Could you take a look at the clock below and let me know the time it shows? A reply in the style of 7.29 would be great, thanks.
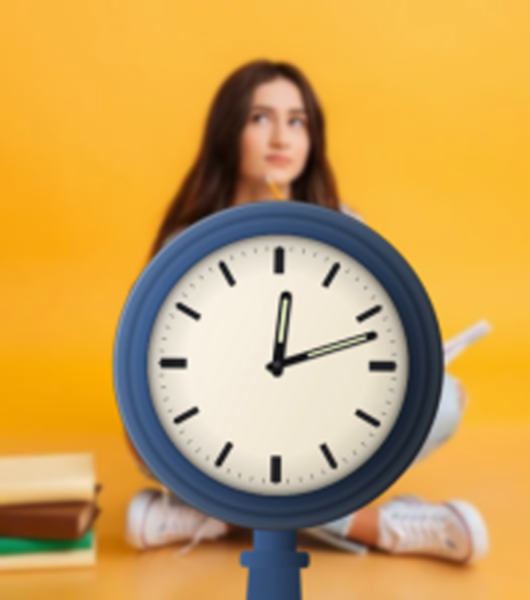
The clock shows 12.12
